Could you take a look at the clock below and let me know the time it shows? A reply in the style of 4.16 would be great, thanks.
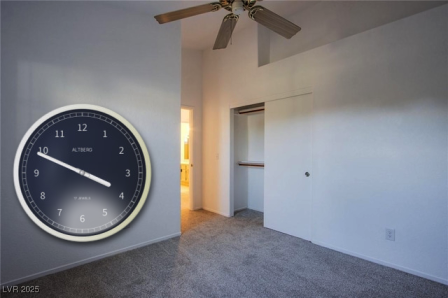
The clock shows 3.49
